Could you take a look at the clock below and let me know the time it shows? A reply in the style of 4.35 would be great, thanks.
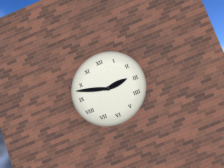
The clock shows 2.48
